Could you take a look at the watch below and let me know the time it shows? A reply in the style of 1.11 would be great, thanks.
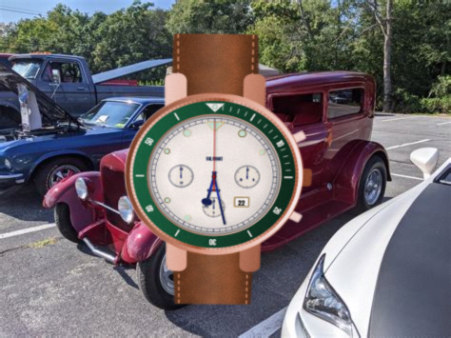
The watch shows 6.28
